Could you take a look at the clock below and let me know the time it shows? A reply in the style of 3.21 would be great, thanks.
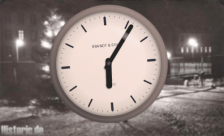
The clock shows 6.06
